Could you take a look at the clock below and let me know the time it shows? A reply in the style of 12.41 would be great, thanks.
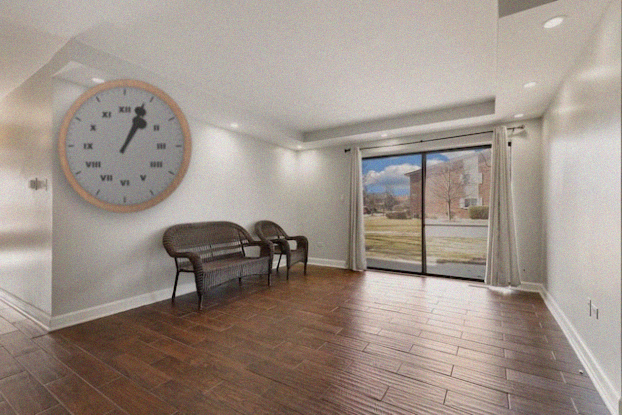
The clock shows 1.04
